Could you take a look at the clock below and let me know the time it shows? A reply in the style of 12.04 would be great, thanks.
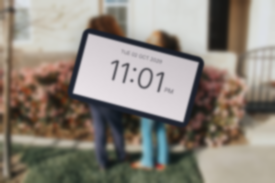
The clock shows 11.01
